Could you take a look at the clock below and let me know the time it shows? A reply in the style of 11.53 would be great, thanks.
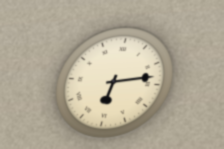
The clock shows 6.13
